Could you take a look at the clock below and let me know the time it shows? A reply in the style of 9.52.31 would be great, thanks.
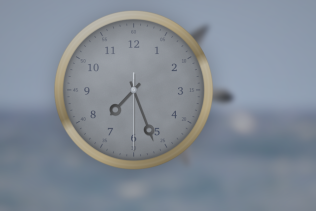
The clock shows 7.26.30
